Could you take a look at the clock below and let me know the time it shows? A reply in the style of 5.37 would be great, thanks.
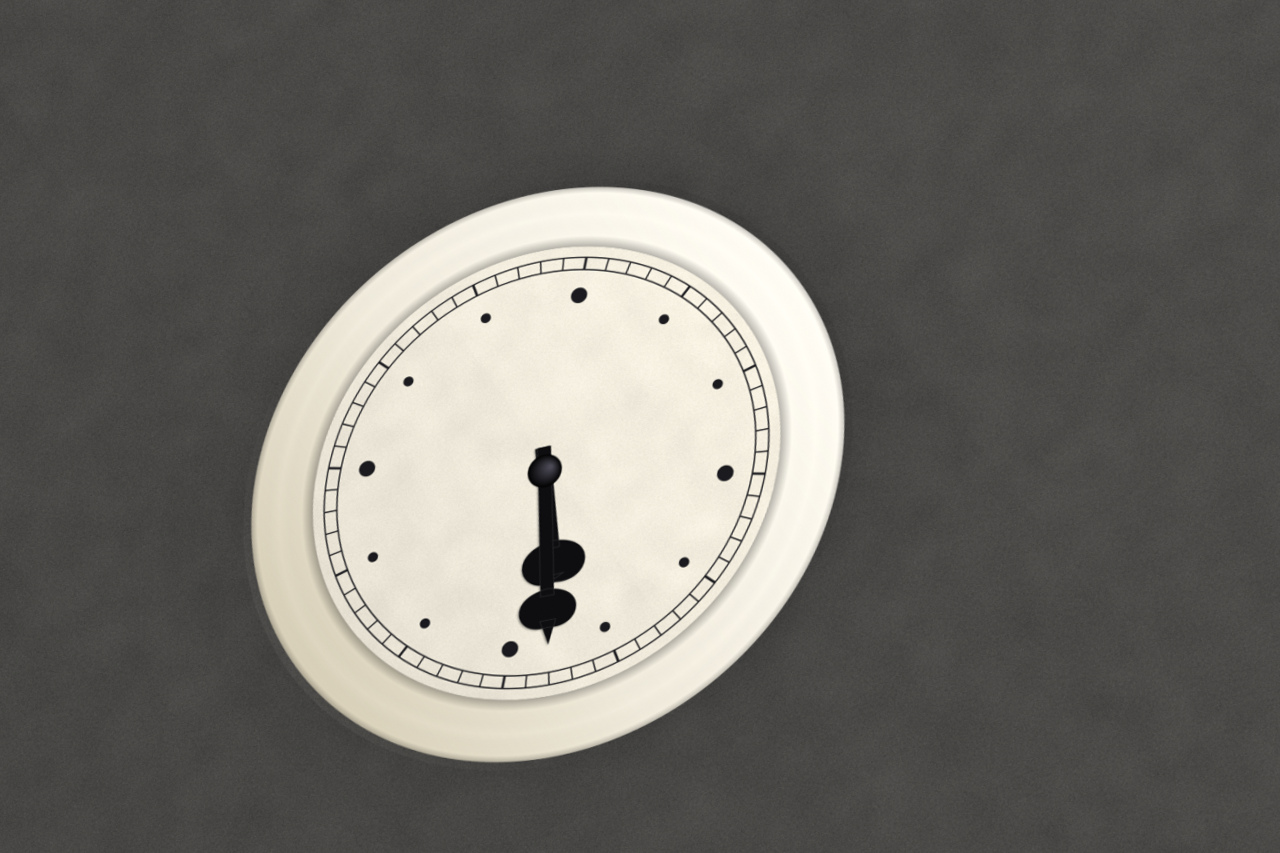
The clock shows 5.28
